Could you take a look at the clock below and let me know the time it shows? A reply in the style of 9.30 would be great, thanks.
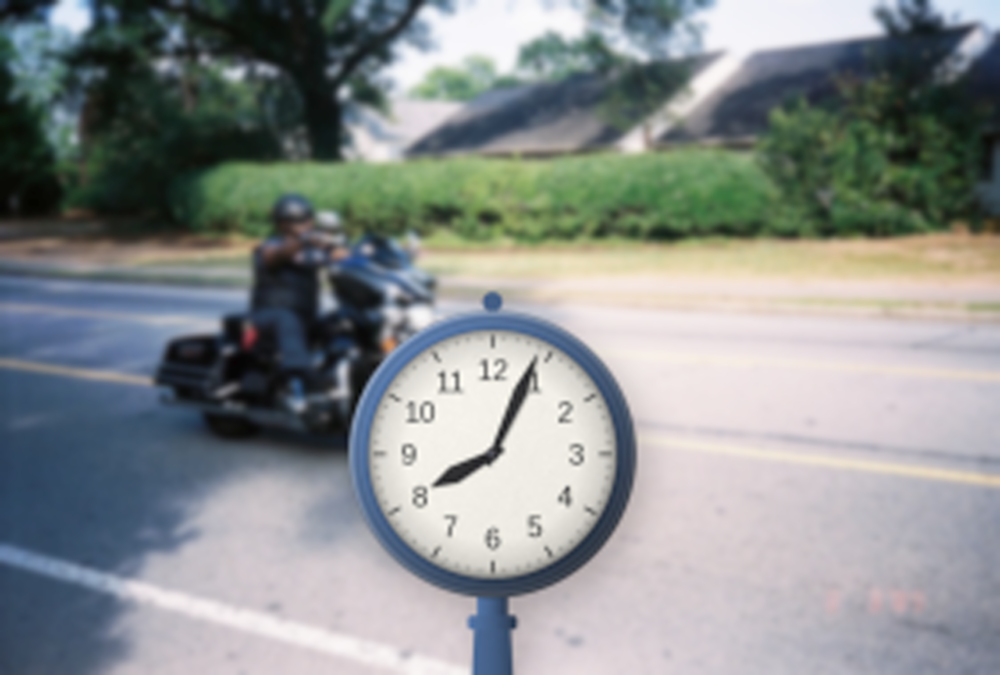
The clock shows 8.04
